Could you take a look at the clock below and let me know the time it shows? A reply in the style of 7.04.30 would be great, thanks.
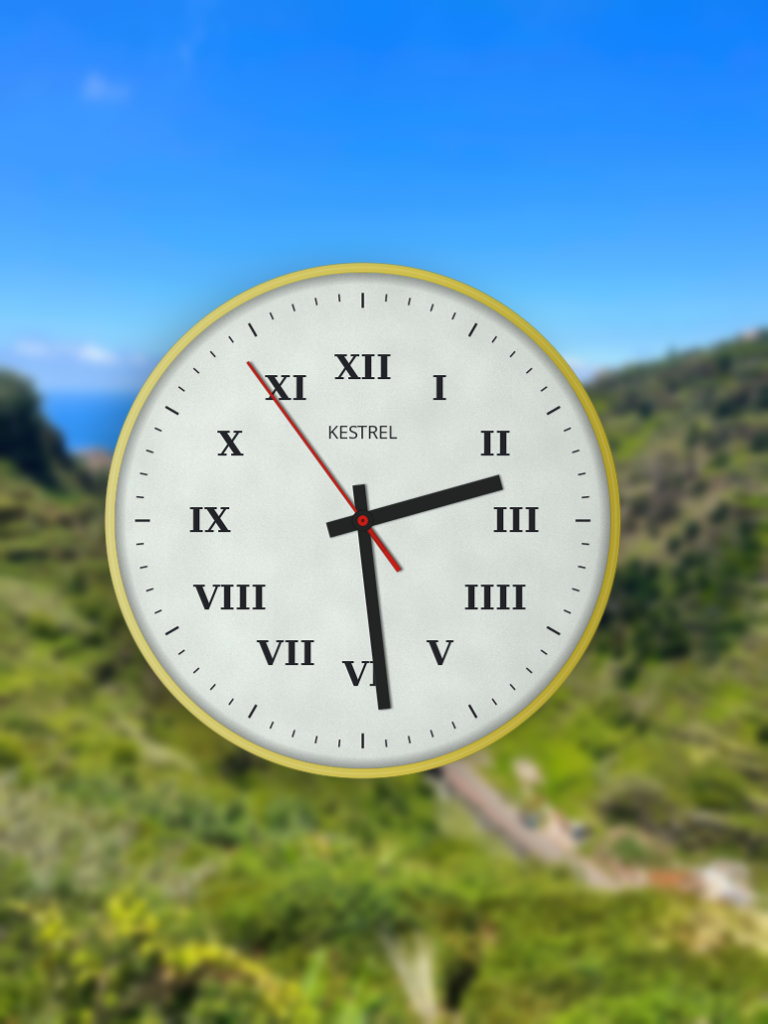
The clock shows 2.28.54
